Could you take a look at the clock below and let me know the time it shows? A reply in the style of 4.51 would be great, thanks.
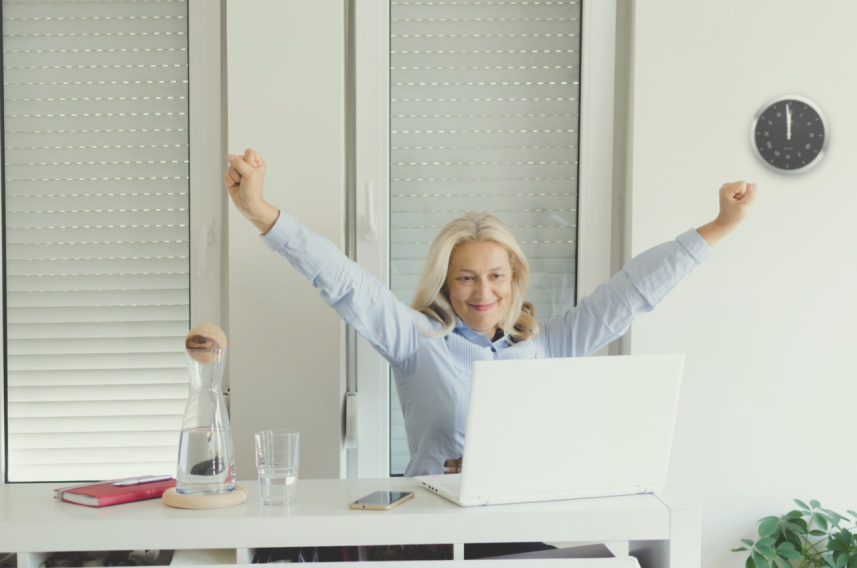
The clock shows 11.59
